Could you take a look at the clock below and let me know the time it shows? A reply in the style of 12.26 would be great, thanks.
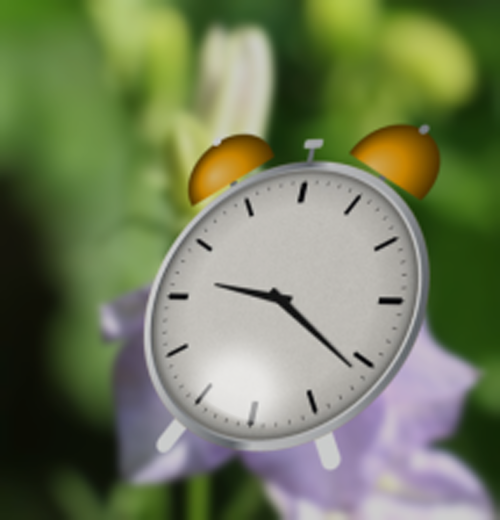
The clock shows 9.21
